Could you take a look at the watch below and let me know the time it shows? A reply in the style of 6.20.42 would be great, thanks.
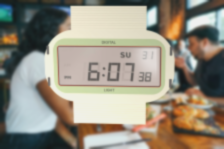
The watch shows 6.07.38
